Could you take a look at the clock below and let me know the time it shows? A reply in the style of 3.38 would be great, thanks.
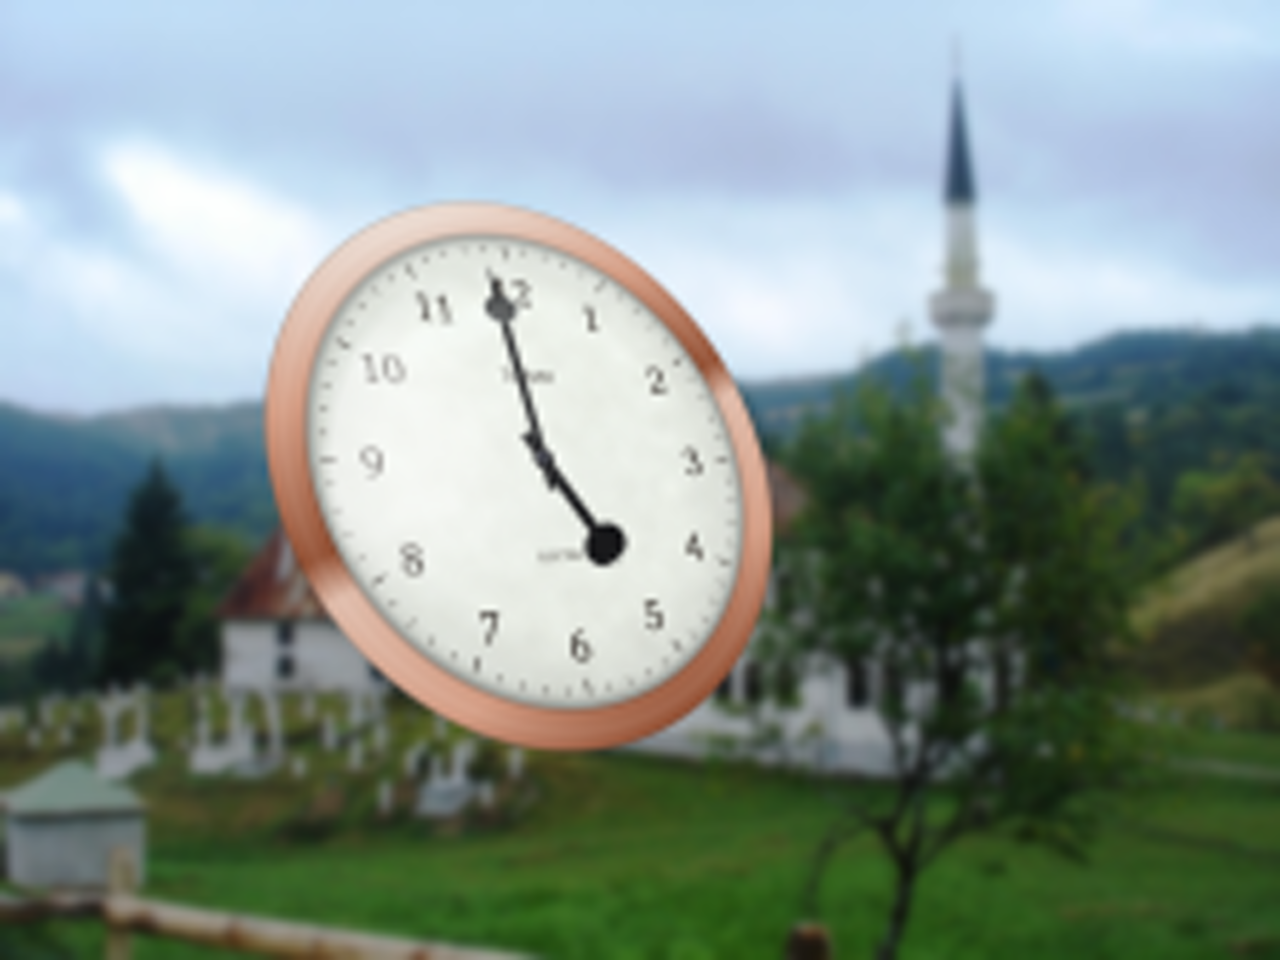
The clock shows 4.59
